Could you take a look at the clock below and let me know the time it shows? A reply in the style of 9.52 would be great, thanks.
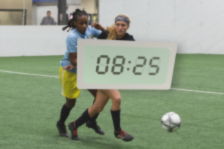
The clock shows 8.25
